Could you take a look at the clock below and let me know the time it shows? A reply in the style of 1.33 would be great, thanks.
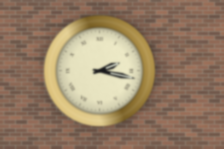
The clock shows 2.17
